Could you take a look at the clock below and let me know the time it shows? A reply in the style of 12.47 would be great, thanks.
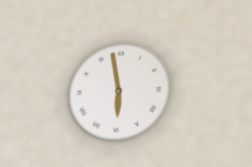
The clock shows 5.58
